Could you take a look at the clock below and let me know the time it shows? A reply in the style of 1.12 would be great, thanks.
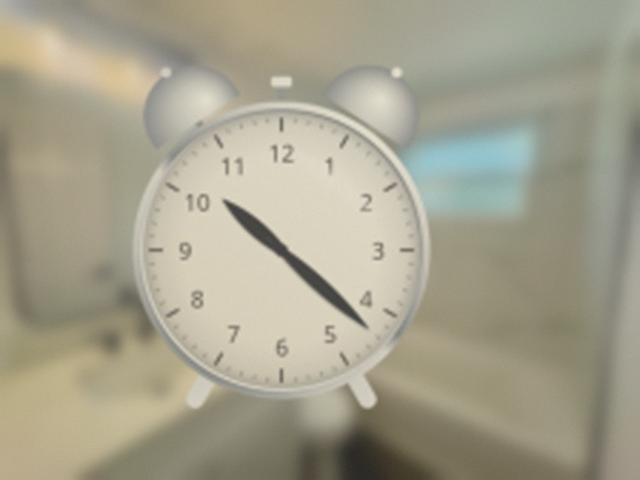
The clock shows 10.22
